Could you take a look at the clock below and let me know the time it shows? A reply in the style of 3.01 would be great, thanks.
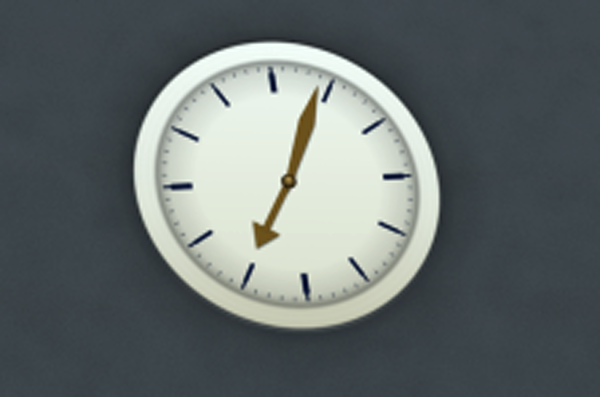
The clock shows 7.04
